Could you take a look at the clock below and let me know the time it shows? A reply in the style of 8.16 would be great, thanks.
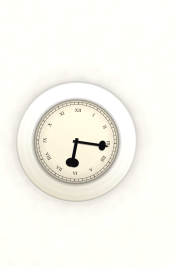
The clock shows 6.16
